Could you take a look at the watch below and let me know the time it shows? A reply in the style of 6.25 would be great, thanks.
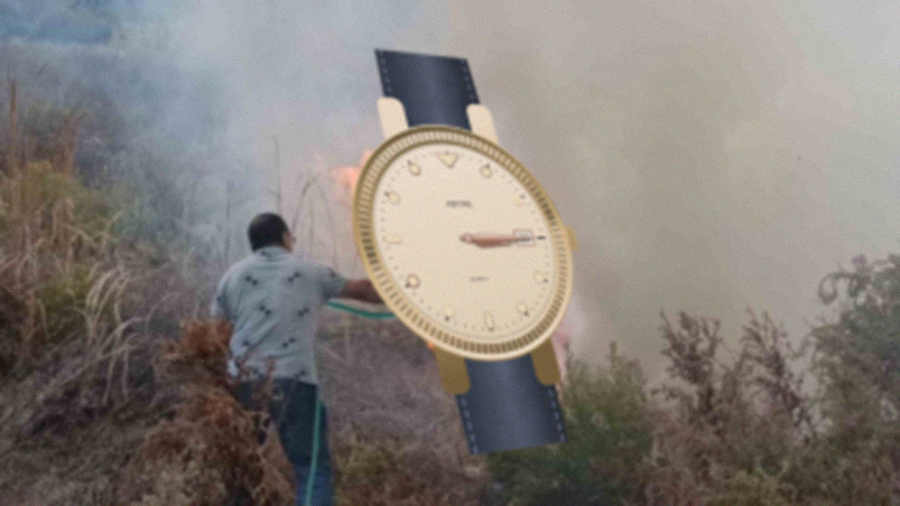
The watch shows 3.15
